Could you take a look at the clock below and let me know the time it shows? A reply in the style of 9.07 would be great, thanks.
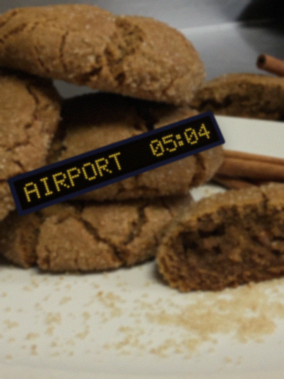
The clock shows 5.04
